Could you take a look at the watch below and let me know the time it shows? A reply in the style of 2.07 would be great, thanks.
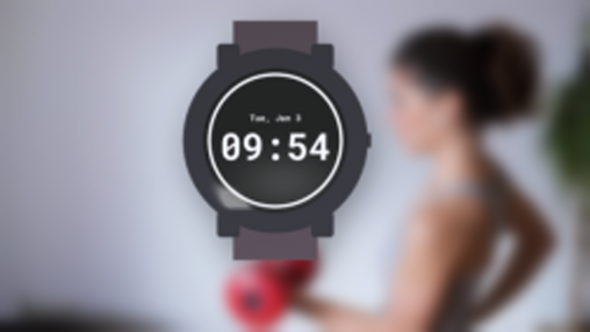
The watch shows 9.54
